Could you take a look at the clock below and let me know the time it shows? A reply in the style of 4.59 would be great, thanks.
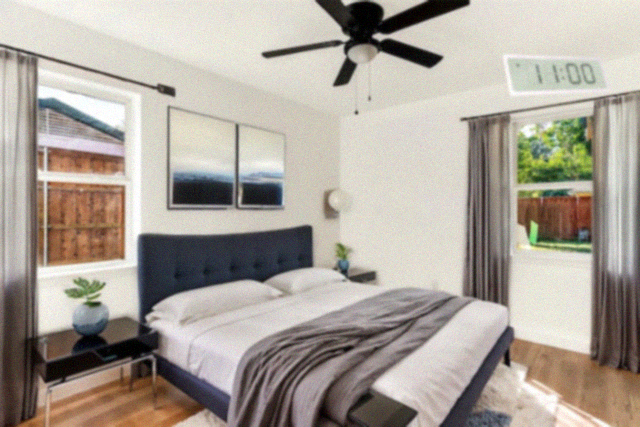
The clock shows 11.00
